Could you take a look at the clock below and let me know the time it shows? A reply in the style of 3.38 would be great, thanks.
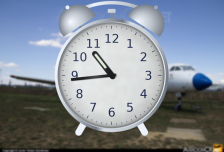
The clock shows 10.44
